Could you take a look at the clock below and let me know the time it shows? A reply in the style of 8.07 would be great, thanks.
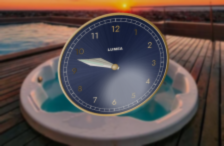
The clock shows 9.48
